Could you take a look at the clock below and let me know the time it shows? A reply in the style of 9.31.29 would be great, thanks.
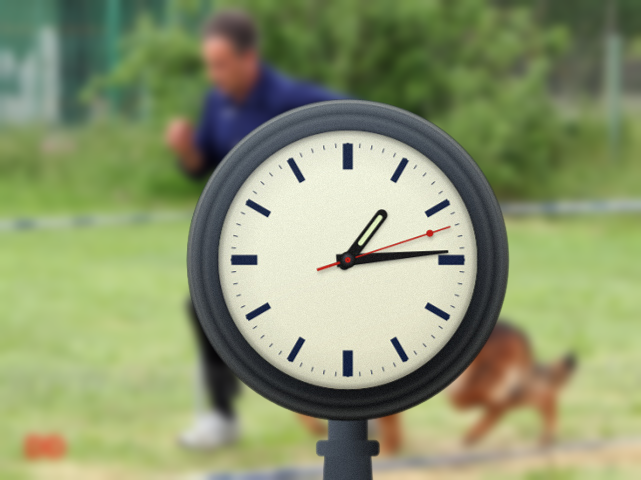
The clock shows 1.14.12
